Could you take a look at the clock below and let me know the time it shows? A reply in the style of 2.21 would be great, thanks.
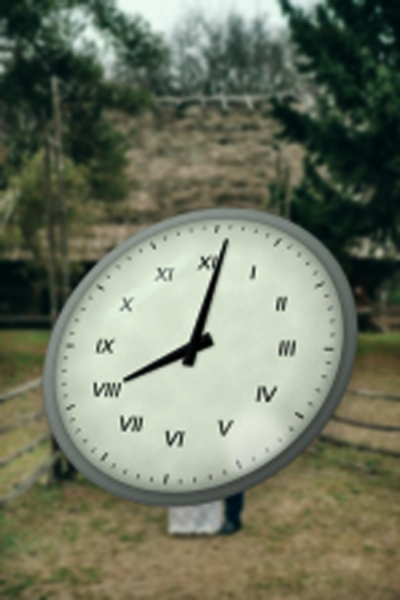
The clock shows 8.01
